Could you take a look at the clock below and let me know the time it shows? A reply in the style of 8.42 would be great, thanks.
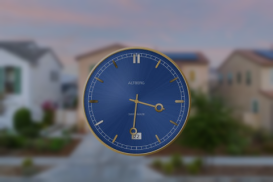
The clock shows 3.31
